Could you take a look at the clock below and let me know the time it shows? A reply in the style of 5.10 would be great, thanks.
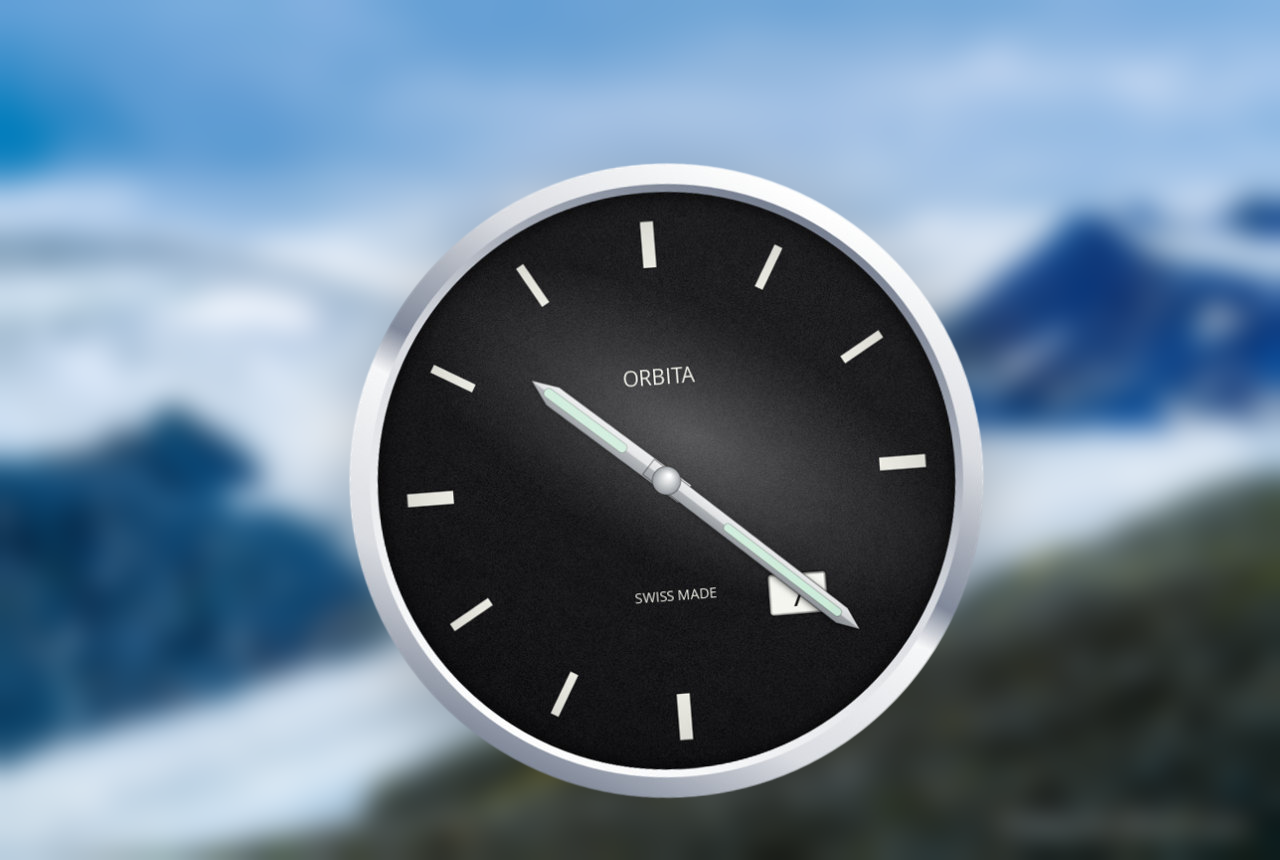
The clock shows 10.22
